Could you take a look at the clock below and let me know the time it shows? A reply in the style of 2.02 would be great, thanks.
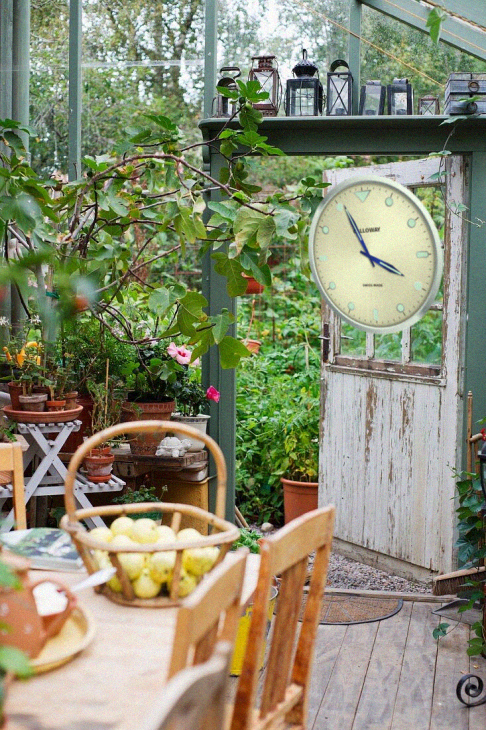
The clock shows 3.56
